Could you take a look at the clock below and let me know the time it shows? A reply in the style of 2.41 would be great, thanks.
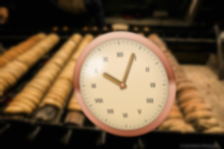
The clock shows 10.04
